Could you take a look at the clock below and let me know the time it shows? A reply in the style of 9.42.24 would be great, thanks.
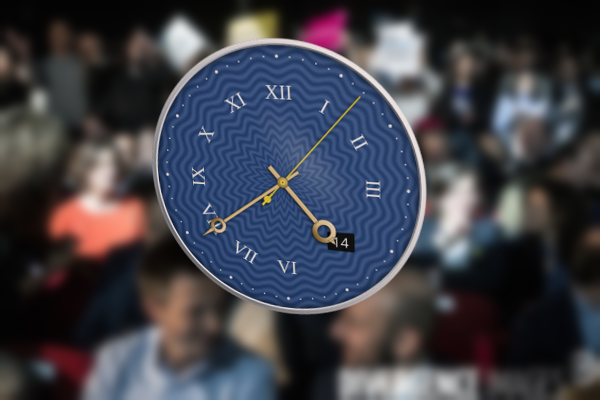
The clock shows 4.39.07
